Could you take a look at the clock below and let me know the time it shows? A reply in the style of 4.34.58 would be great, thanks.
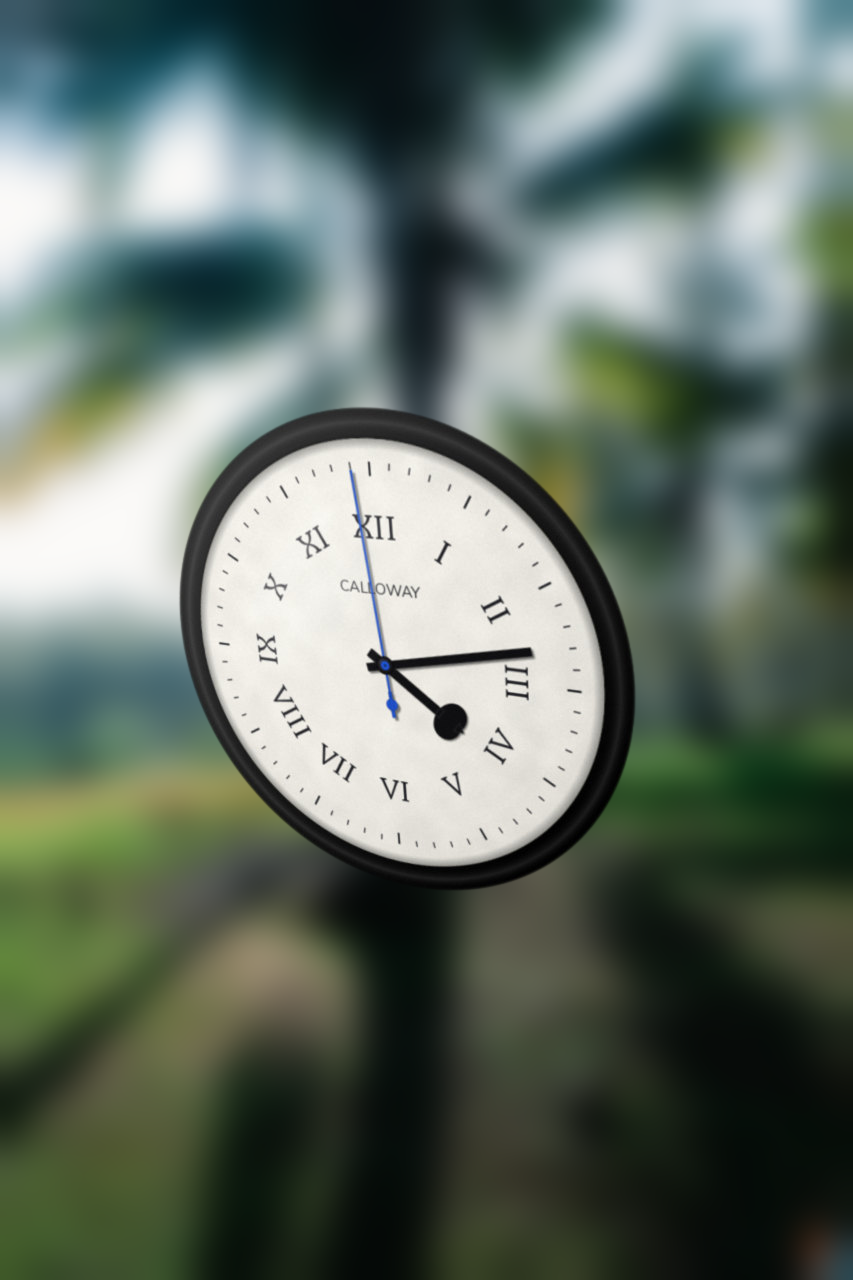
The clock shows 4.12.59
